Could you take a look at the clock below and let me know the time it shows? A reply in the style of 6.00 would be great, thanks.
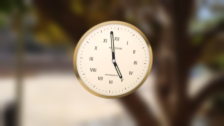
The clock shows 4.58
